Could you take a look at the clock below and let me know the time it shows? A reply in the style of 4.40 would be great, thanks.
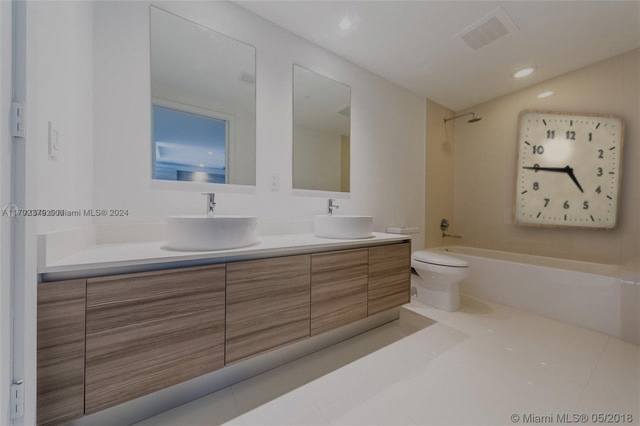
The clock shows 4.45
